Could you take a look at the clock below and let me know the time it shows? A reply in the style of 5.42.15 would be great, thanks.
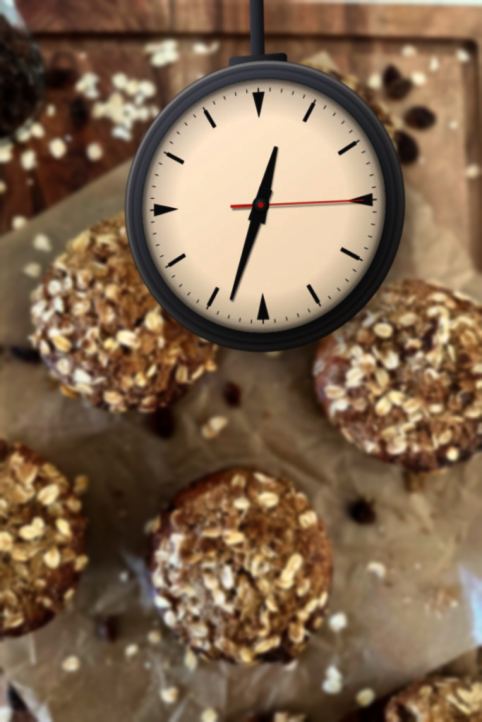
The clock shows 12.33.15
